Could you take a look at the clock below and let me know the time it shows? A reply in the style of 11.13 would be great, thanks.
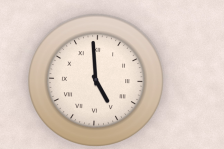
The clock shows 4.59
